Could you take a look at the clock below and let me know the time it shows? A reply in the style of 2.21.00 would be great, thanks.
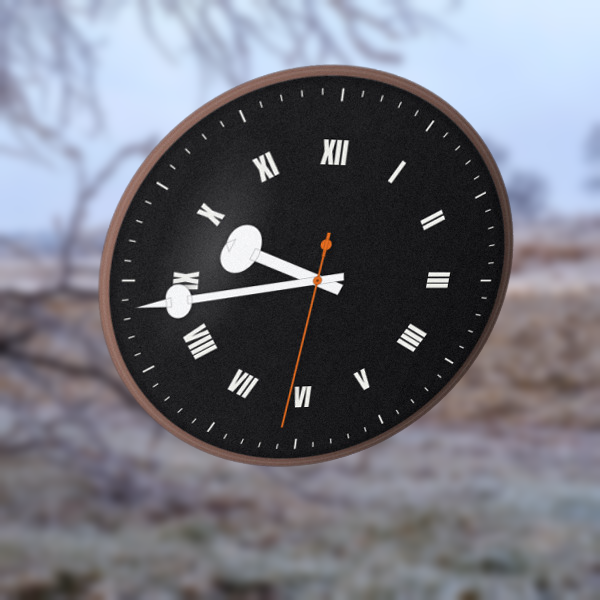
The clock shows 9.43.31
